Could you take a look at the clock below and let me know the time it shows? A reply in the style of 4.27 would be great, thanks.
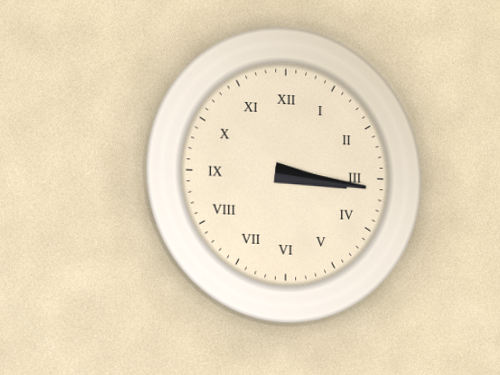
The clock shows 3.16
